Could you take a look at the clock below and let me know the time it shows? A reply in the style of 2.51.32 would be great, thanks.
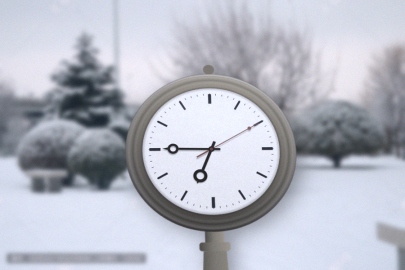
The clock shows 6.45.10
